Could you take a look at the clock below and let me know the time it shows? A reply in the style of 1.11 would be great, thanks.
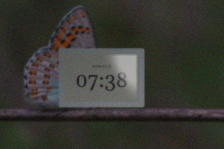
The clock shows 7.38
